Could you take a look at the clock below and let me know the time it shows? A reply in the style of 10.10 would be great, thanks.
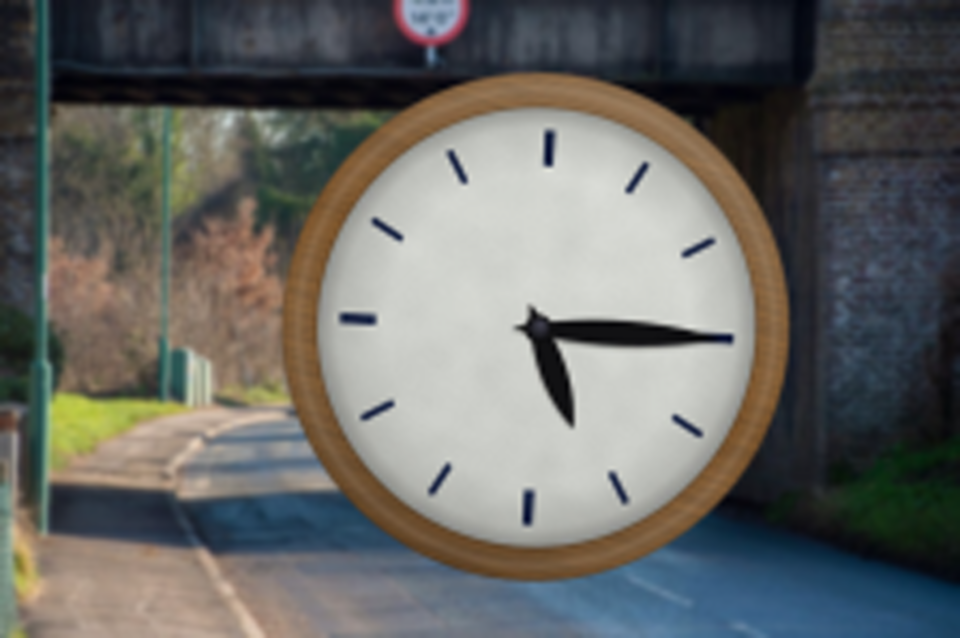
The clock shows 5.15
